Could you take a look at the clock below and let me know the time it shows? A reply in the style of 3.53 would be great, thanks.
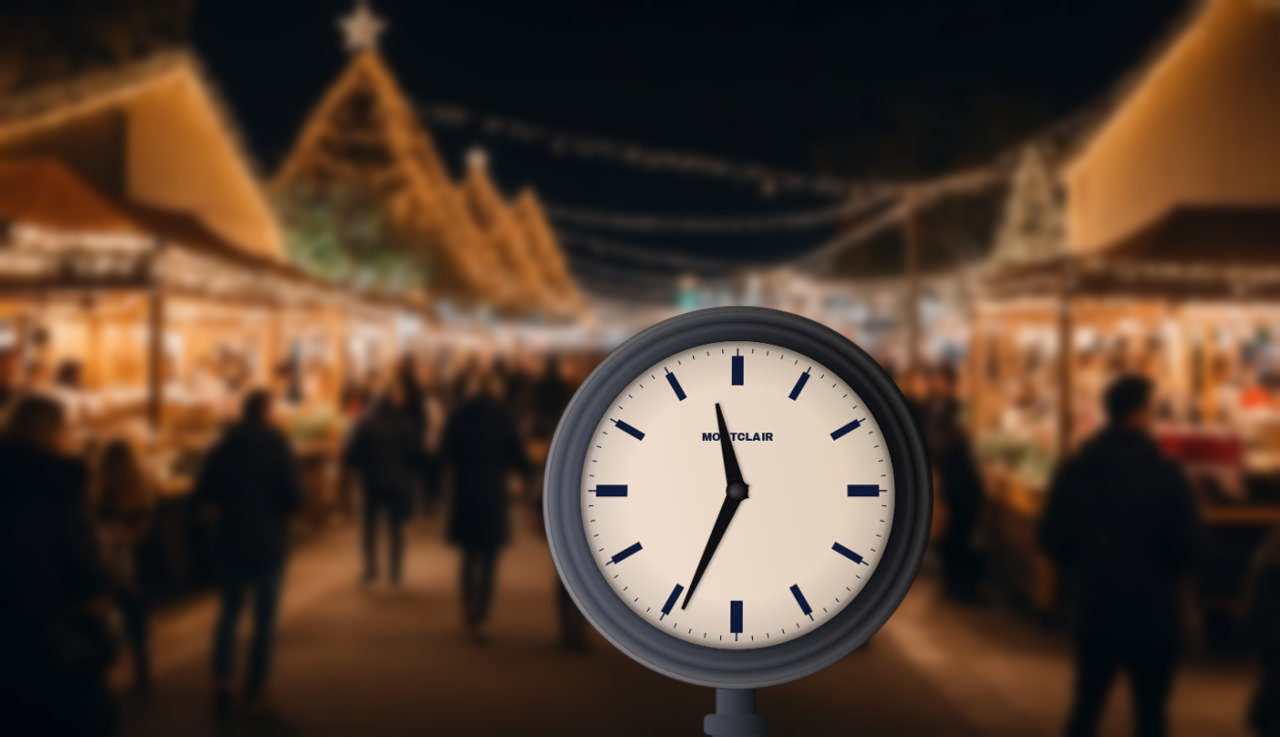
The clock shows 11.34
